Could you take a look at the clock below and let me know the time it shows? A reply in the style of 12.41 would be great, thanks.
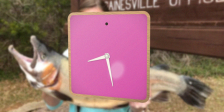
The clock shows 8.28
